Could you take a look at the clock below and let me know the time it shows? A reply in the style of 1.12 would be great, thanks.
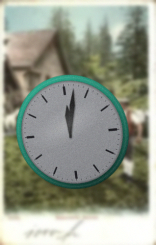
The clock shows 12.02
